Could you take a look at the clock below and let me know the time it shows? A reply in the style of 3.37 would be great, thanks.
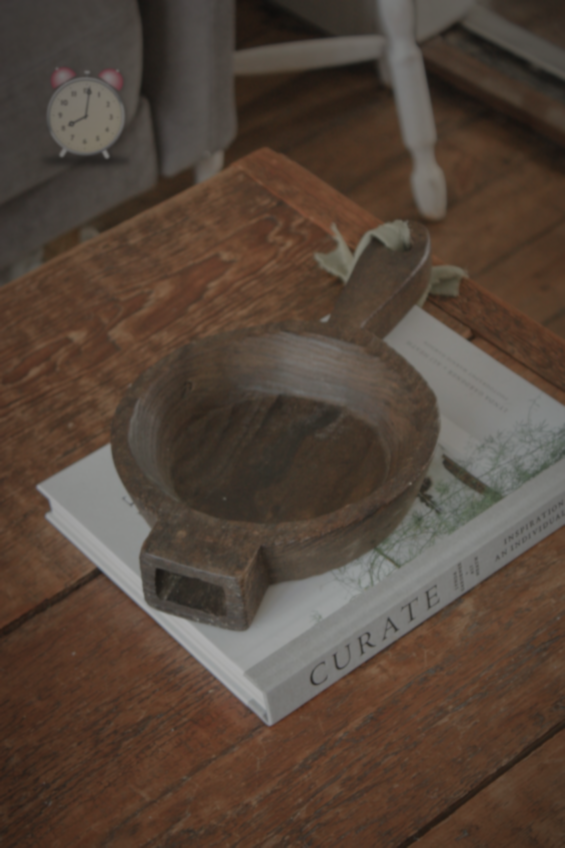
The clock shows 8.01
